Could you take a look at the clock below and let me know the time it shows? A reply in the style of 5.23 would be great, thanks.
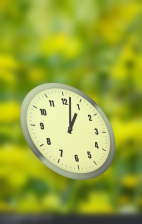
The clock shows 1.02
